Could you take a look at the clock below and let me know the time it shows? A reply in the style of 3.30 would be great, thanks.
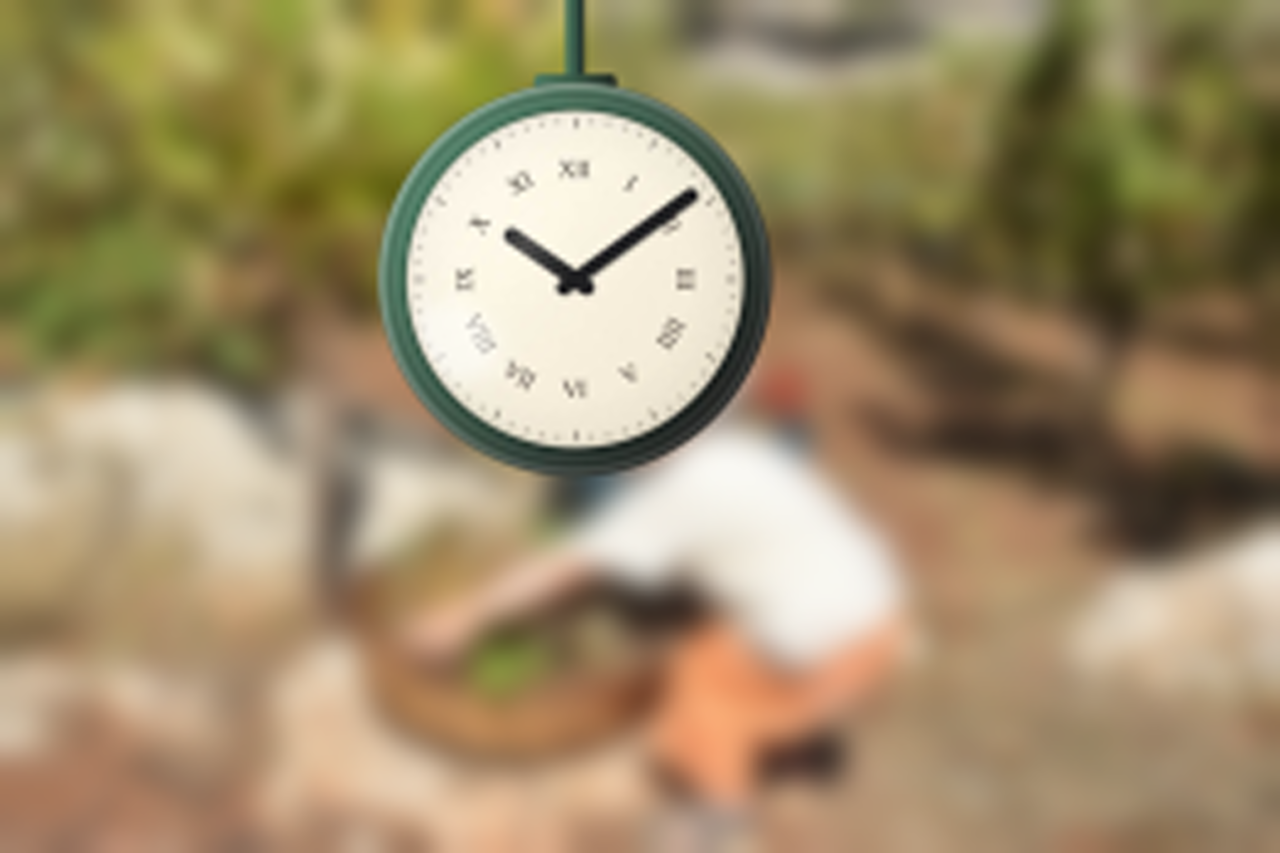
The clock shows 10.09
